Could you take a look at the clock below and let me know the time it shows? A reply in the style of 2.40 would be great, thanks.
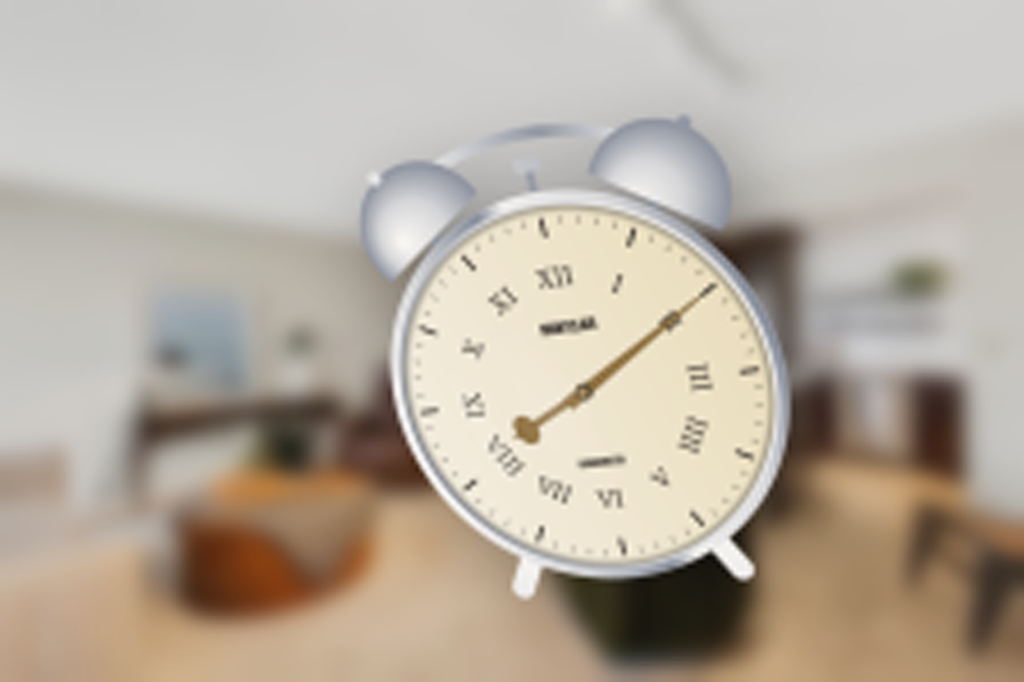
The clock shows 8.10
